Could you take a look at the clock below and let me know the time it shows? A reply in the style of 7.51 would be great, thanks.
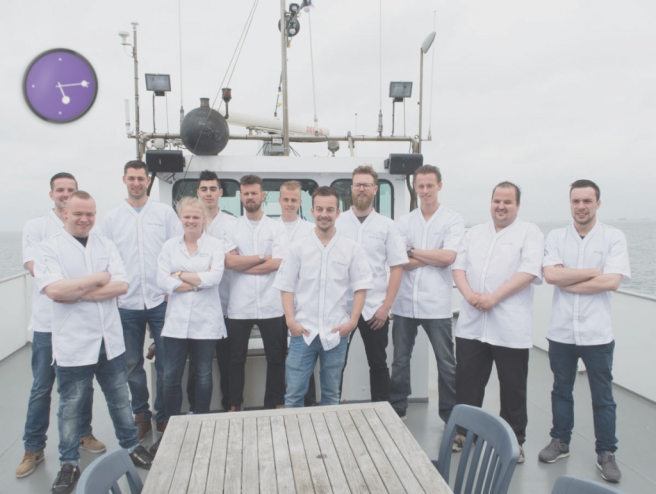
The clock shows 5.14
